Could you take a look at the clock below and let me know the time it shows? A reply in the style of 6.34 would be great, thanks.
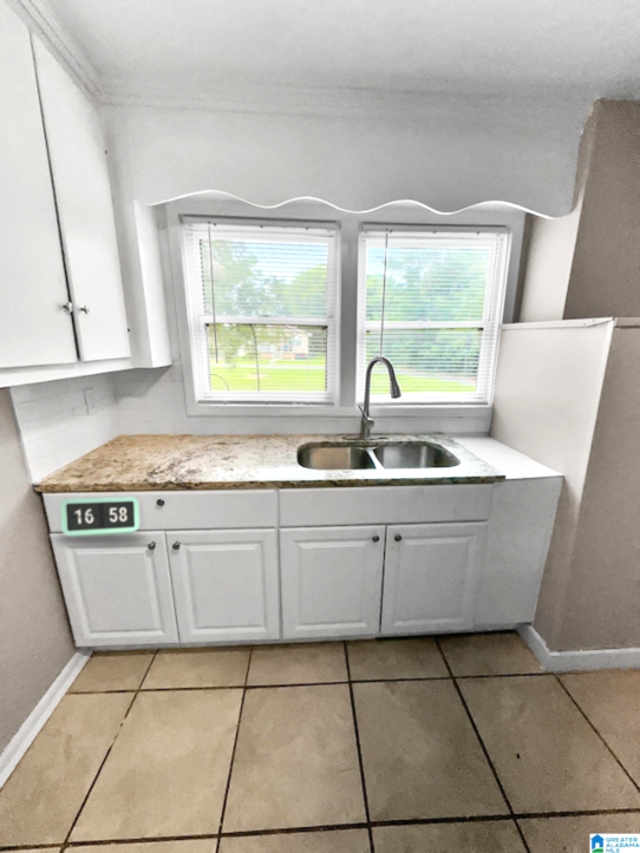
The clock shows 16.58
